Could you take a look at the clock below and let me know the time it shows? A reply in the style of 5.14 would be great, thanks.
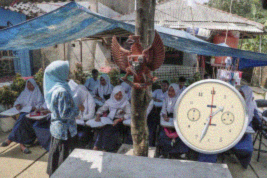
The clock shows 1.33
